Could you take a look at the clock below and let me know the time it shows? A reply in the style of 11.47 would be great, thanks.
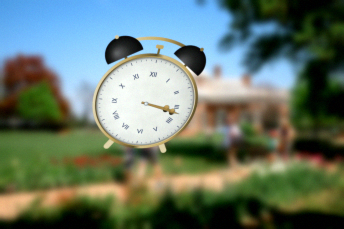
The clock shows 3.17
